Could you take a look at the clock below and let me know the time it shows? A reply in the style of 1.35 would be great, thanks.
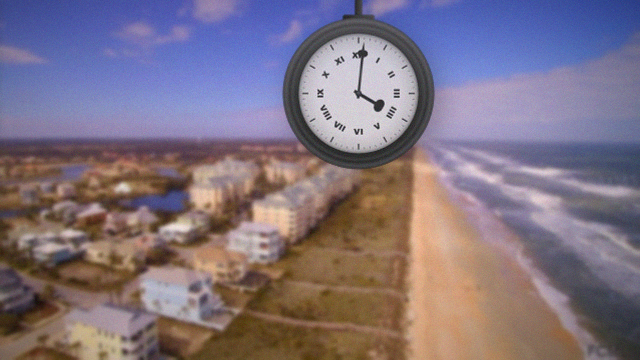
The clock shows 4.01
